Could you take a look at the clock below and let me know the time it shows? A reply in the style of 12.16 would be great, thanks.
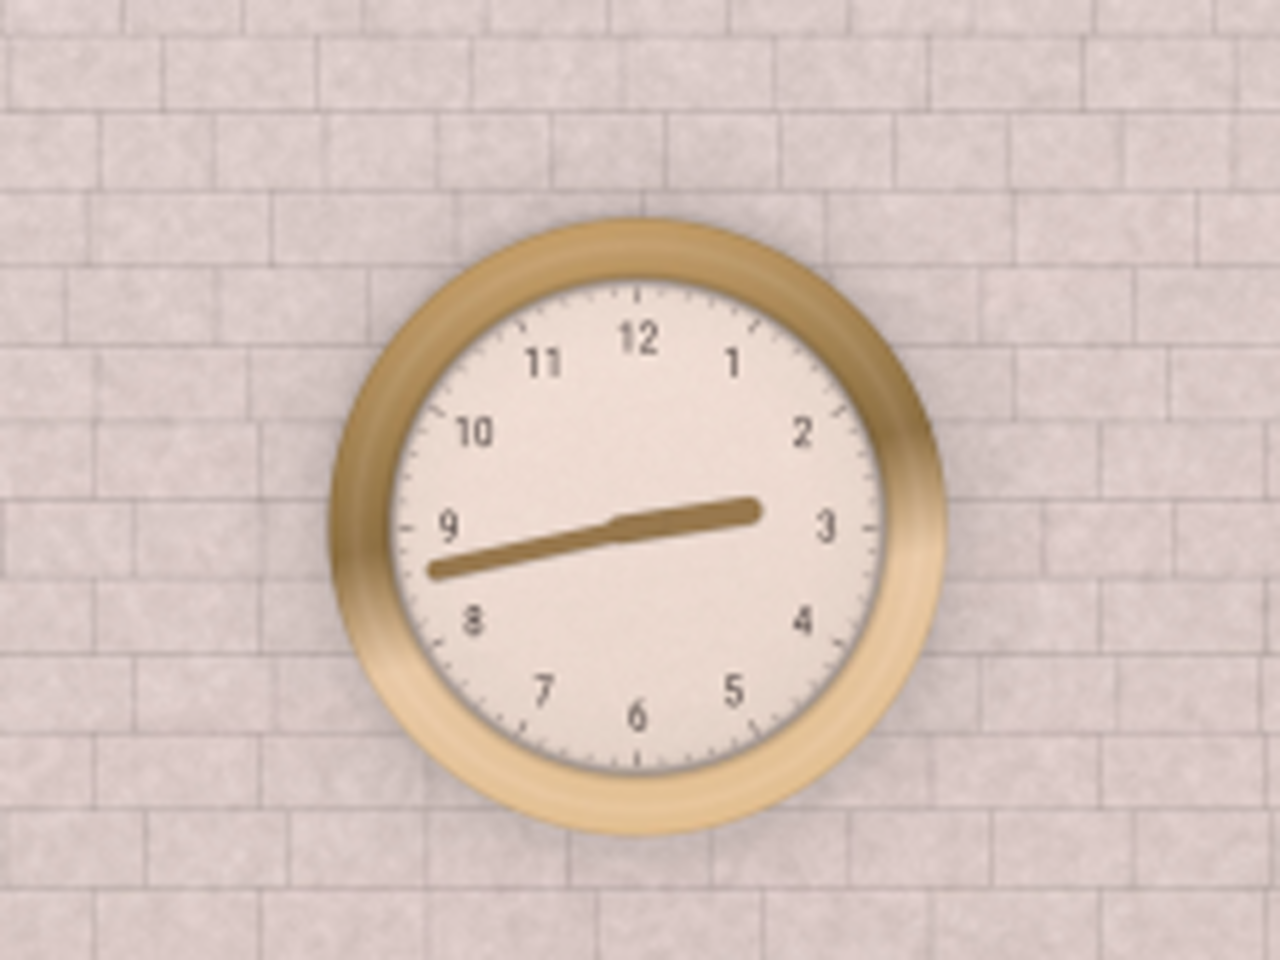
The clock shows 2.43
